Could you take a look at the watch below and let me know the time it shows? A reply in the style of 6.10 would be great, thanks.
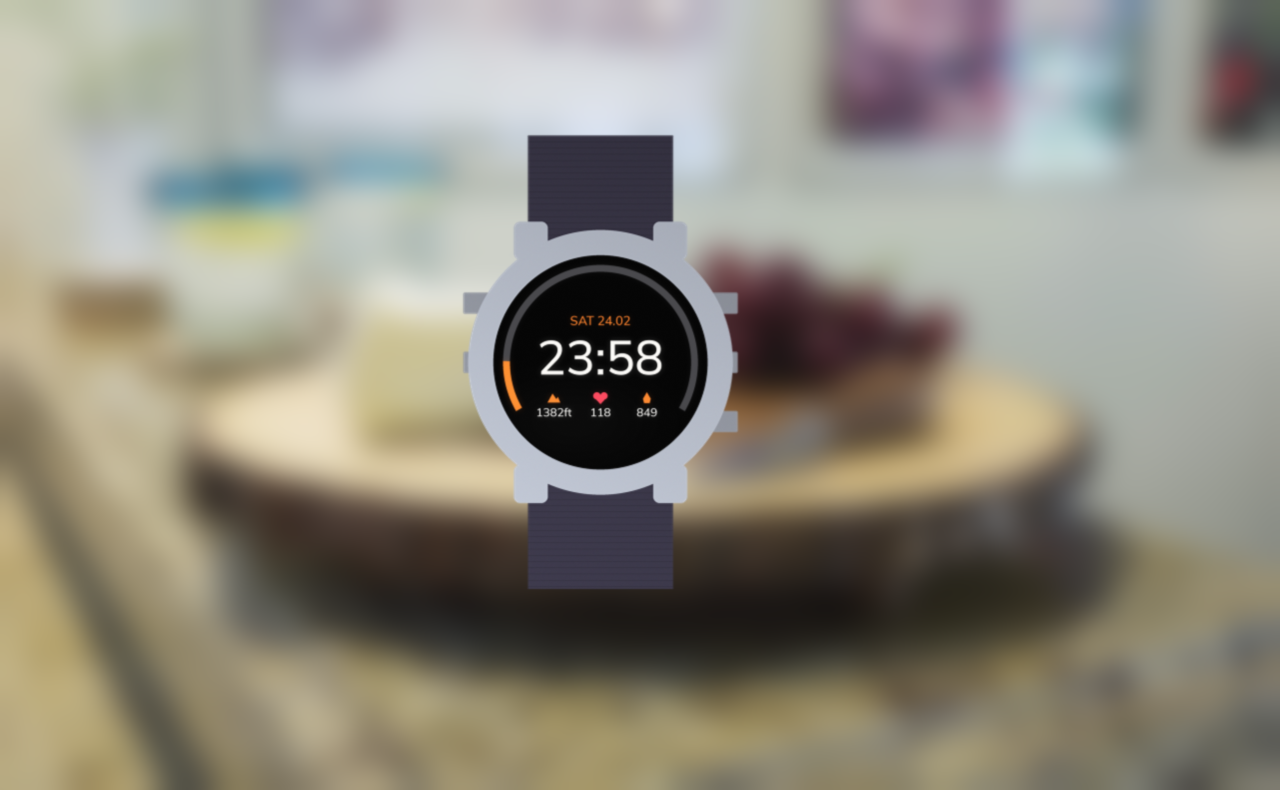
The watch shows 23.58
